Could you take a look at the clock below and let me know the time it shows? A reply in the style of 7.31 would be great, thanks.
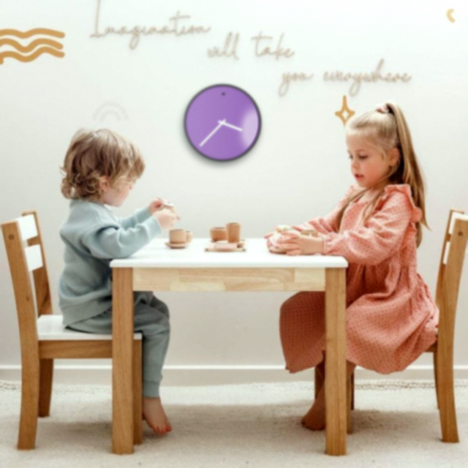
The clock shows 3.37
